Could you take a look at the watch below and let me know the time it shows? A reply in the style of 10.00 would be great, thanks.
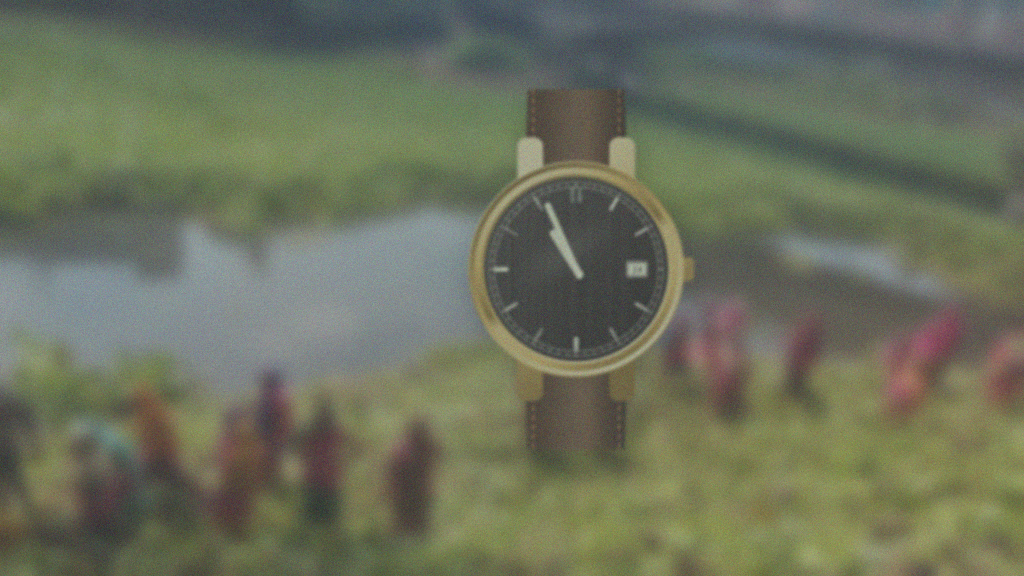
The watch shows 10.56
